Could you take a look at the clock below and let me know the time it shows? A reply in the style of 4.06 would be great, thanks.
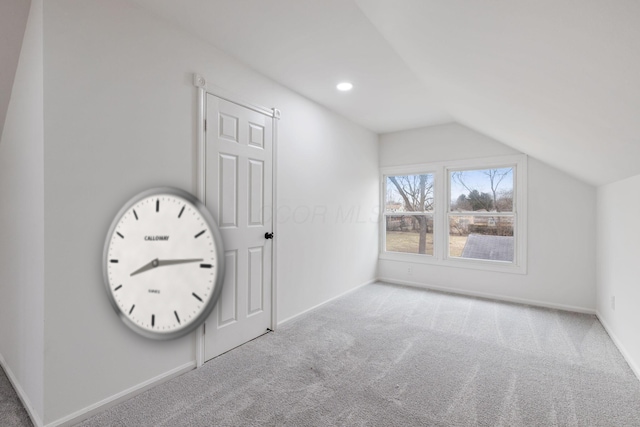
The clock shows 8.14
